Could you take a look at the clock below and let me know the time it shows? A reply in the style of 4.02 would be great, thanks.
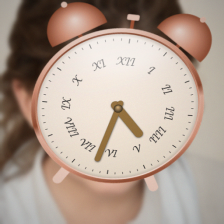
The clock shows 4.32
